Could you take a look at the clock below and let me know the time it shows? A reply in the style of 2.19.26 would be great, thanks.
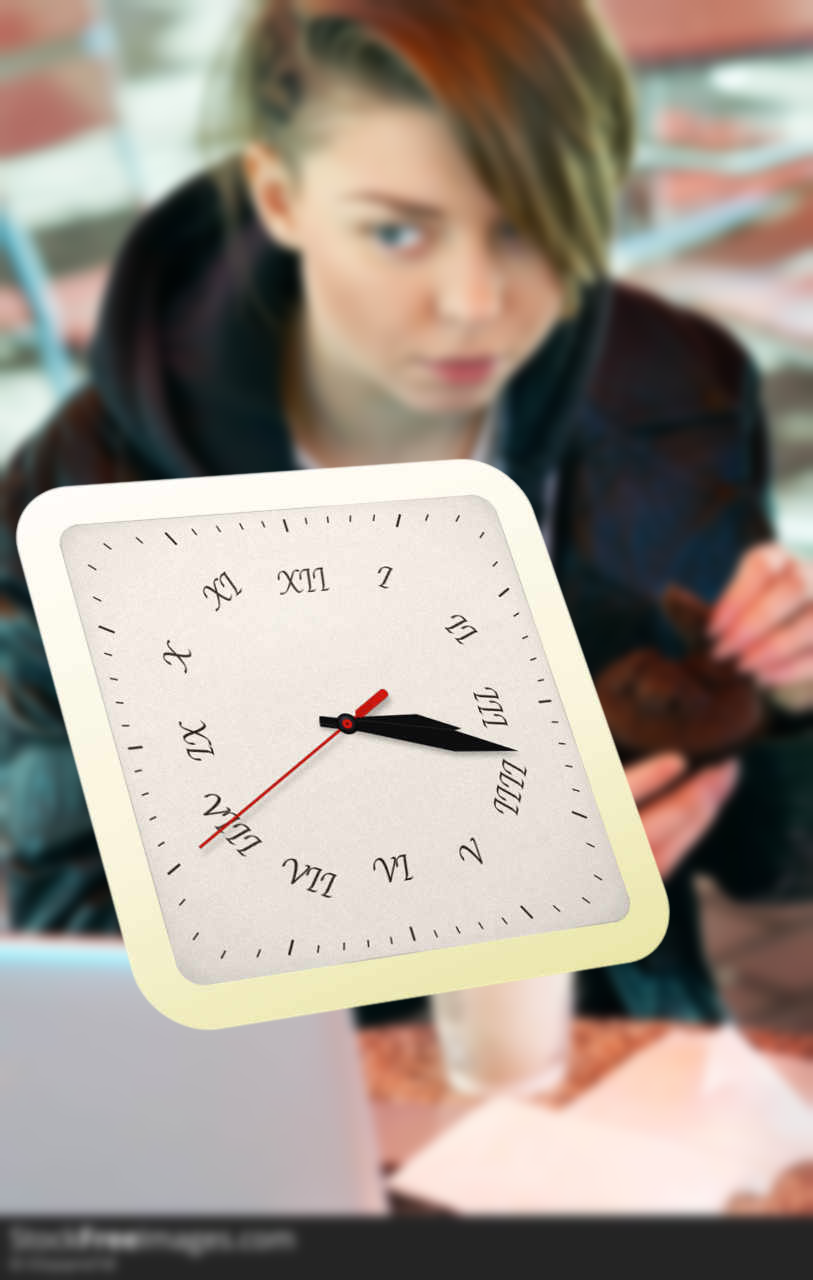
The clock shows 3.17.40
